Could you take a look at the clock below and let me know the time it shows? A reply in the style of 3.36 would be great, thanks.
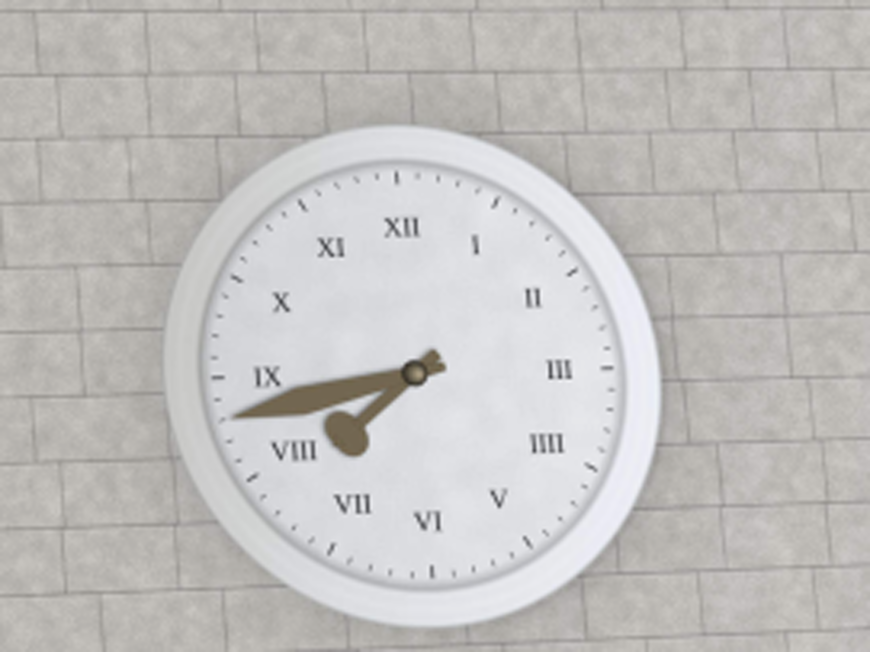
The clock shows 7.43
